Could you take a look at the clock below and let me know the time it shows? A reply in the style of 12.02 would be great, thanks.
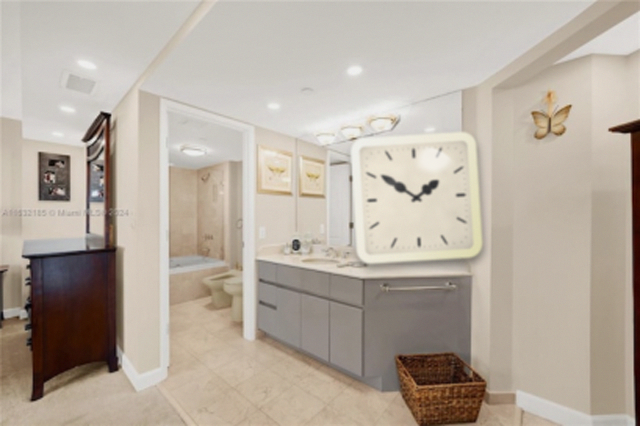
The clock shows 1.51
